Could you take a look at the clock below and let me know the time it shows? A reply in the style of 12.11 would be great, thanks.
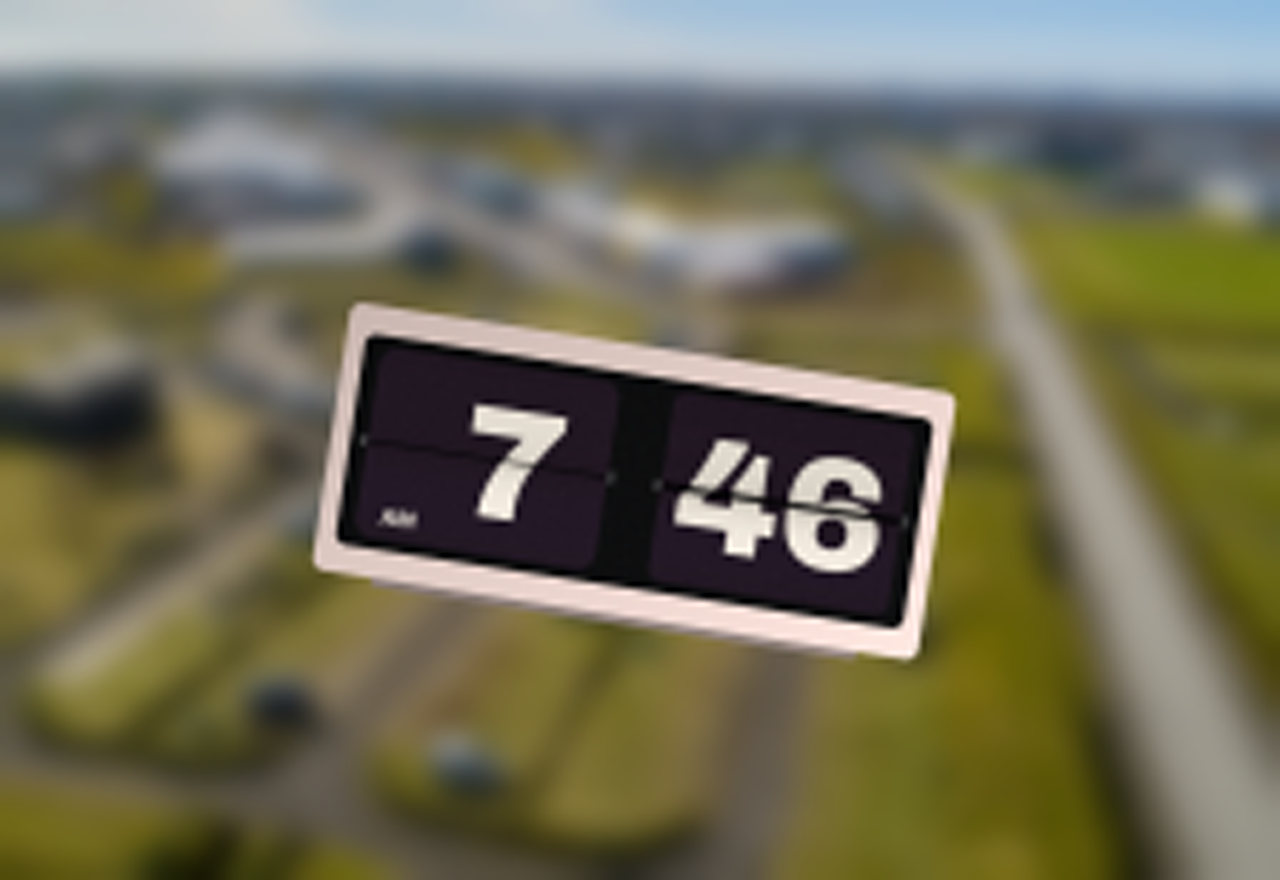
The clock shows 7.46
